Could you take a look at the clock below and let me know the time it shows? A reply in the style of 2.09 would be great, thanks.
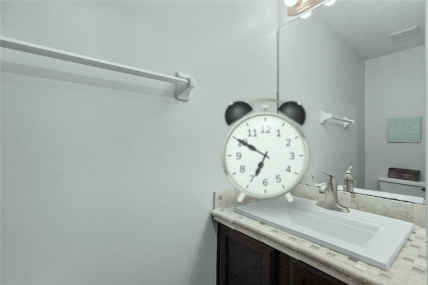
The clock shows 6.50
